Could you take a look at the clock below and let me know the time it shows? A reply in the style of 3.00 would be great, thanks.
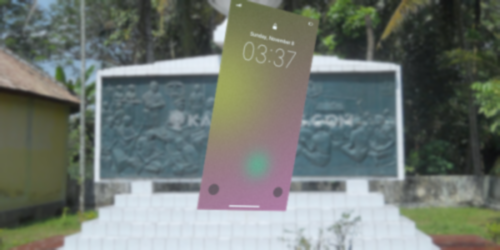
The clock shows 3.37
